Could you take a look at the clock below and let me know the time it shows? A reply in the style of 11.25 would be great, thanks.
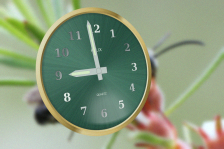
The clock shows 8.59
